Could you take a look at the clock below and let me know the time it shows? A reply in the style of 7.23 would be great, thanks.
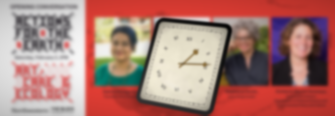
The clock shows 1.14
